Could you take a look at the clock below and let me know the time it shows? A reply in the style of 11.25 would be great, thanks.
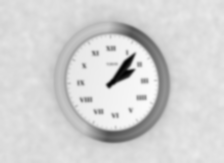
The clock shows 2.07
